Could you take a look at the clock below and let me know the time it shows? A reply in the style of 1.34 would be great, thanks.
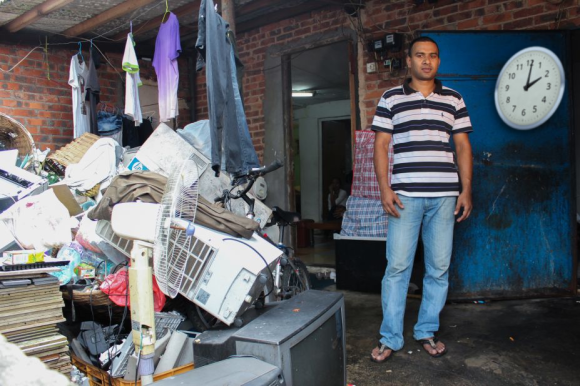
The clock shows 2.01
